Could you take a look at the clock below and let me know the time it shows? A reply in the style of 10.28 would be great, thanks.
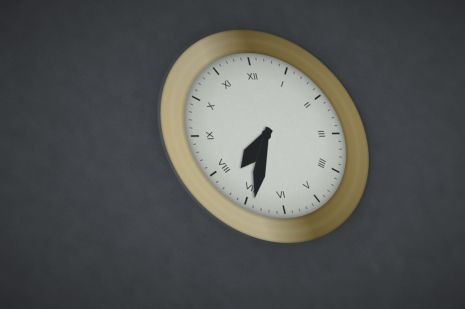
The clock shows 7.34
